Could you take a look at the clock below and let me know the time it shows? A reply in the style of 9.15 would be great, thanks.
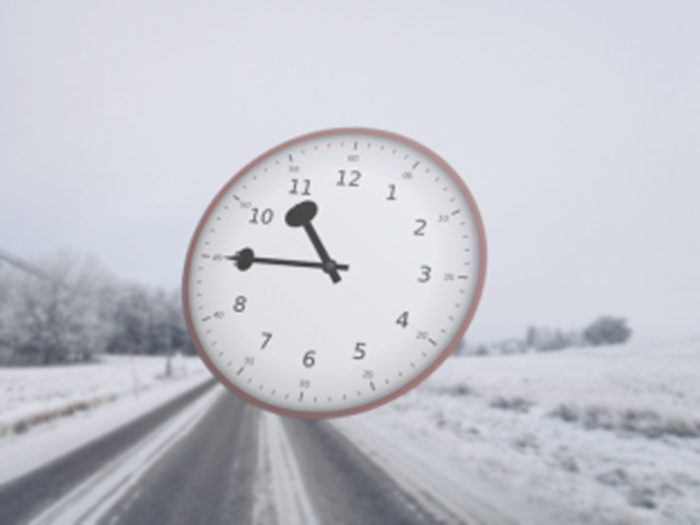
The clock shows 10.45
